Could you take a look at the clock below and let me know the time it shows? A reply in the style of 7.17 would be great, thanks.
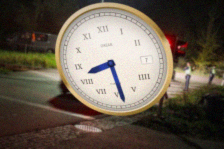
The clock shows 8.29
